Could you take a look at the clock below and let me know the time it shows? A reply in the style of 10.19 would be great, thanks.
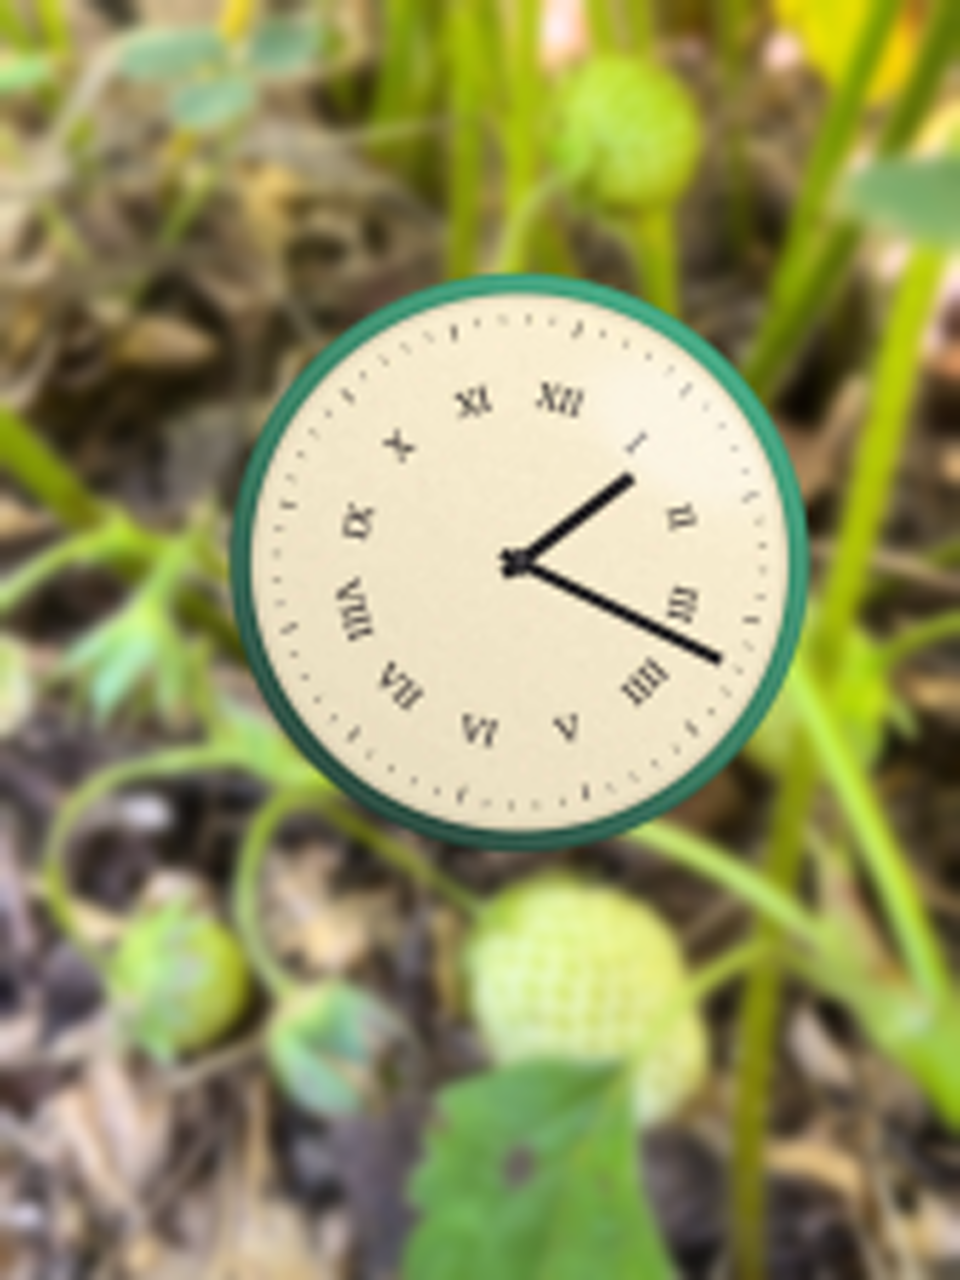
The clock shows 1.17
